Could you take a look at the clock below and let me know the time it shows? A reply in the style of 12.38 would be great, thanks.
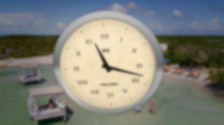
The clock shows 11.18
